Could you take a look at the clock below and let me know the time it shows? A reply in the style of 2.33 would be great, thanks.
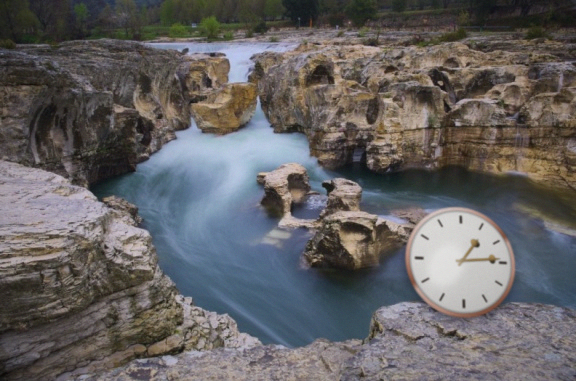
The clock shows 1.14
